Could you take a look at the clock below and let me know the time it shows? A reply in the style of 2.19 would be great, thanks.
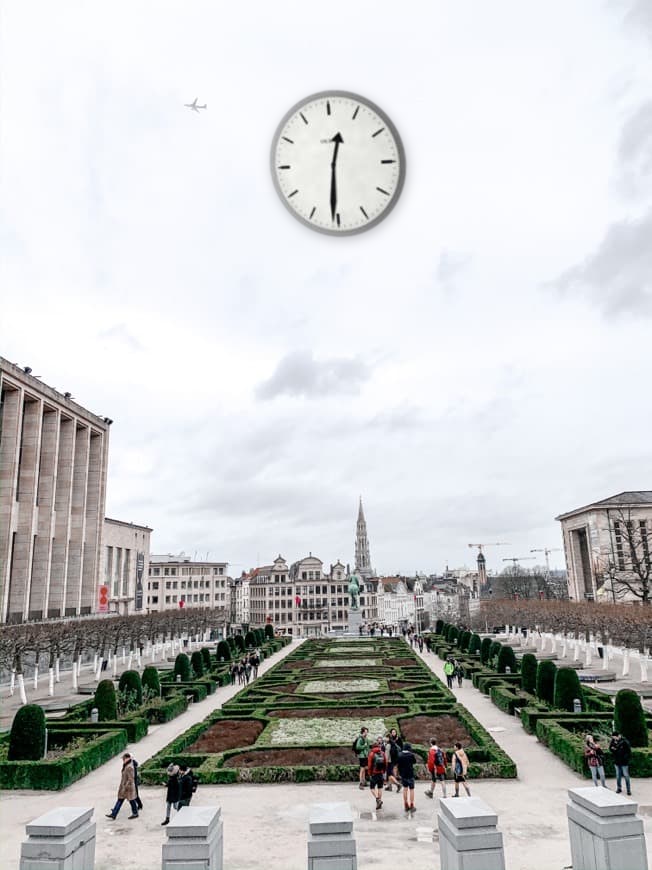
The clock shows 12.31
